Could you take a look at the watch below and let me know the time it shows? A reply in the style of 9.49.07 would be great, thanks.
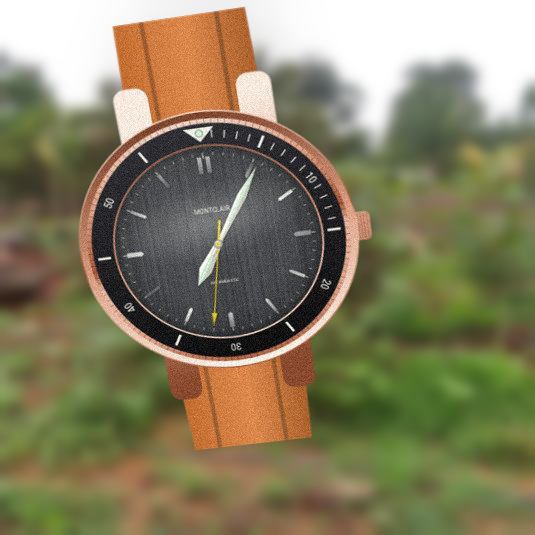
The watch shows 7.05.32
